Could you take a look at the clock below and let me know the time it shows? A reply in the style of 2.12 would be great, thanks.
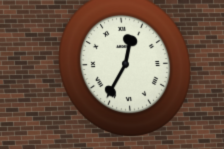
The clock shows 12.36
